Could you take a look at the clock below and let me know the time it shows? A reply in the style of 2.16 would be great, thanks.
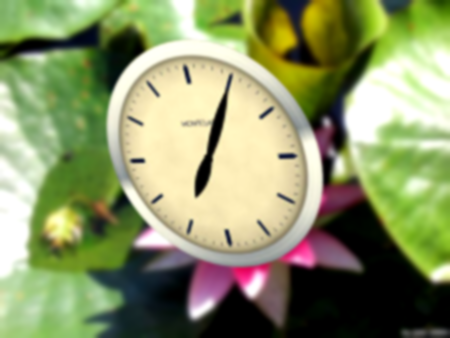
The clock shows 7.05
